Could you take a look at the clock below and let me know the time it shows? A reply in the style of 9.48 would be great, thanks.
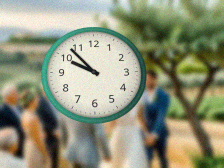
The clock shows 9.53
